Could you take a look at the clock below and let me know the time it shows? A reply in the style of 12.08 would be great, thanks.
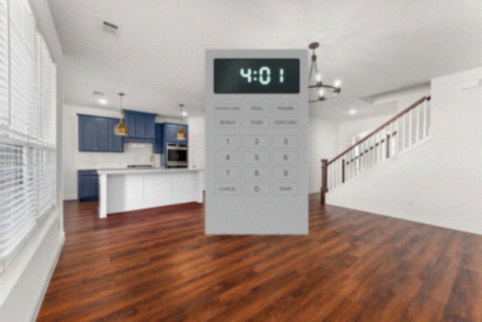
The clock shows 4.01
